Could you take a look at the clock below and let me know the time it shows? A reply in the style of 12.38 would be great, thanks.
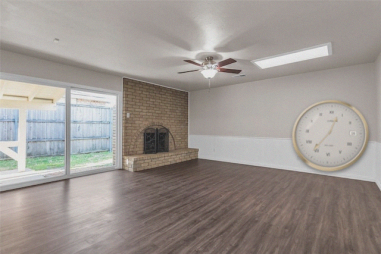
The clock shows 12.36
